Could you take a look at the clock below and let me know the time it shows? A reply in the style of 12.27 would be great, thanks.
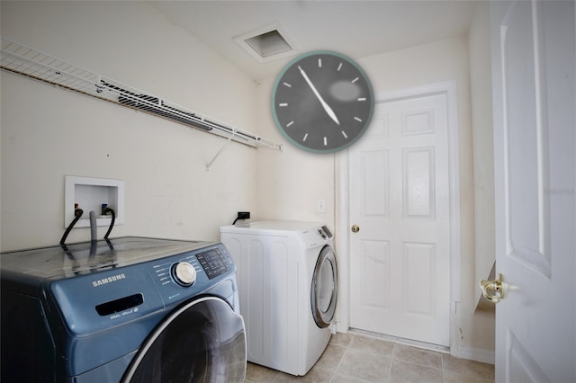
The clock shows 4.55
